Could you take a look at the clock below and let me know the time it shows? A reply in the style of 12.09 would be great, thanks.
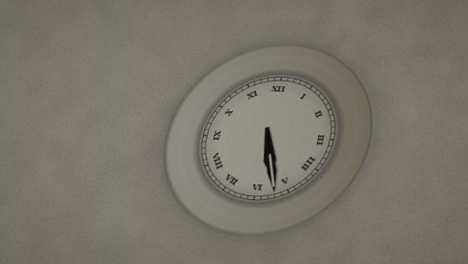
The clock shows 5.27
